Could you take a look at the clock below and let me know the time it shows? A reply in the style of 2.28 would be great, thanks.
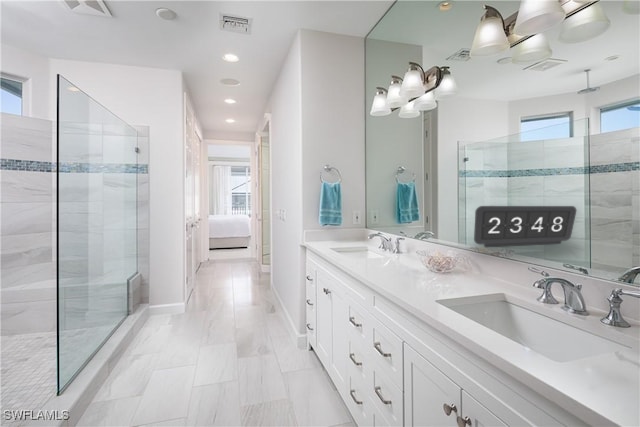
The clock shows 23.48
